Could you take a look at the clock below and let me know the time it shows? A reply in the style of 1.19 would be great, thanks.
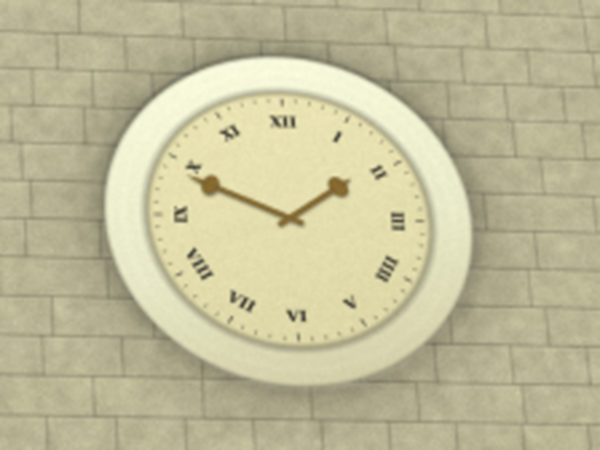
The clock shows 1.49
